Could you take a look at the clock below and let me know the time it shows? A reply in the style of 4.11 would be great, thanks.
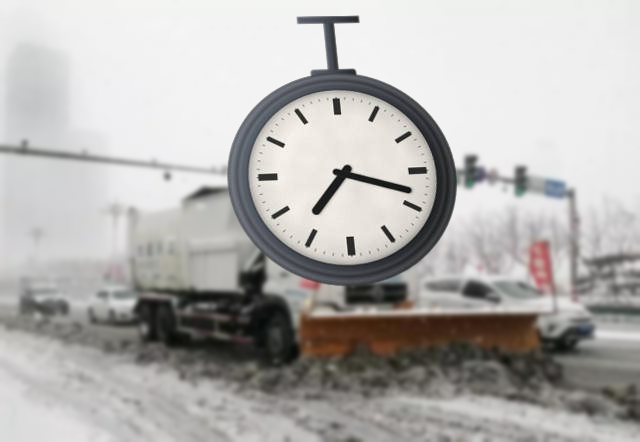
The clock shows 7.18
